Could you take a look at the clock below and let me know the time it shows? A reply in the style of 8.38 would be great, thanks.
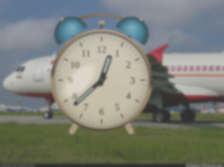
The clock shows 12.38
